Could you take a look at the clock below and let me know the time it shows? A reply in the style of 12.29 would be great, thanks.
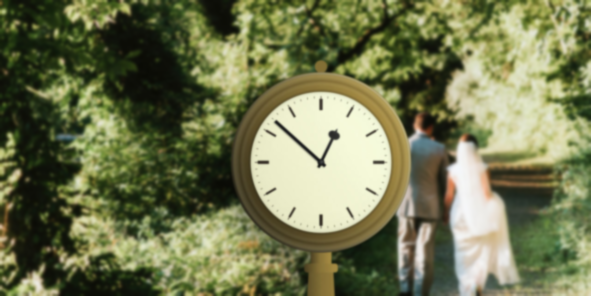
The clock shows 12.52
